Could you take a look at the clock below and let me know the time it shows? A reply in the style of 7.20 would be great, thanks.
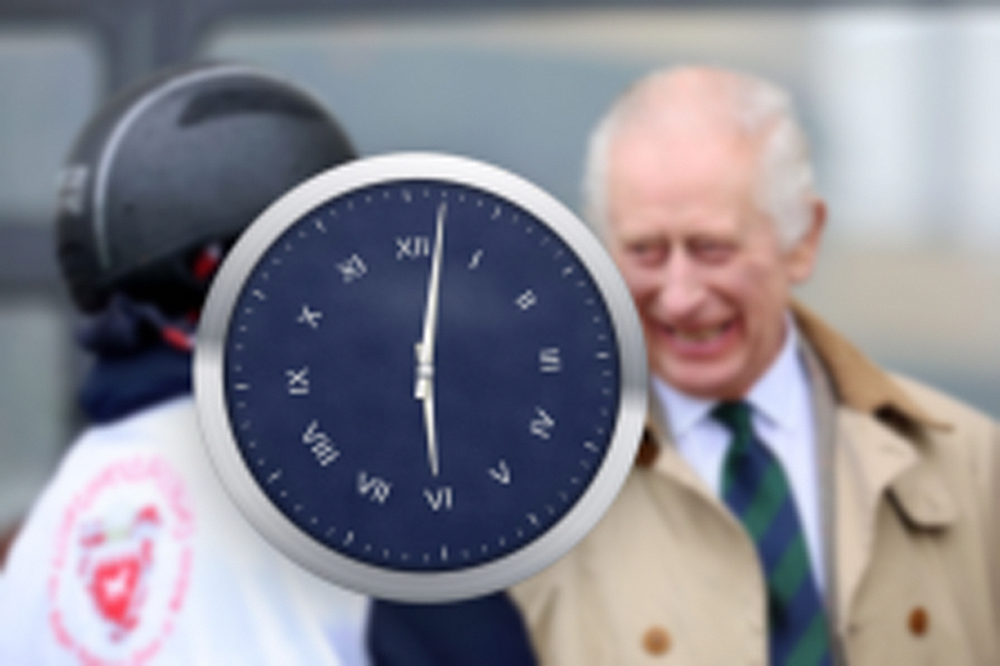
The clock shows 6.02
